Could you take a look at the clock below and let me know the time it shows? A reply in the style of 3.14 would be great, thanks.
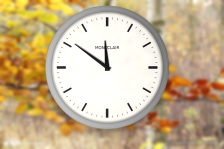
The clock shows 11.51
